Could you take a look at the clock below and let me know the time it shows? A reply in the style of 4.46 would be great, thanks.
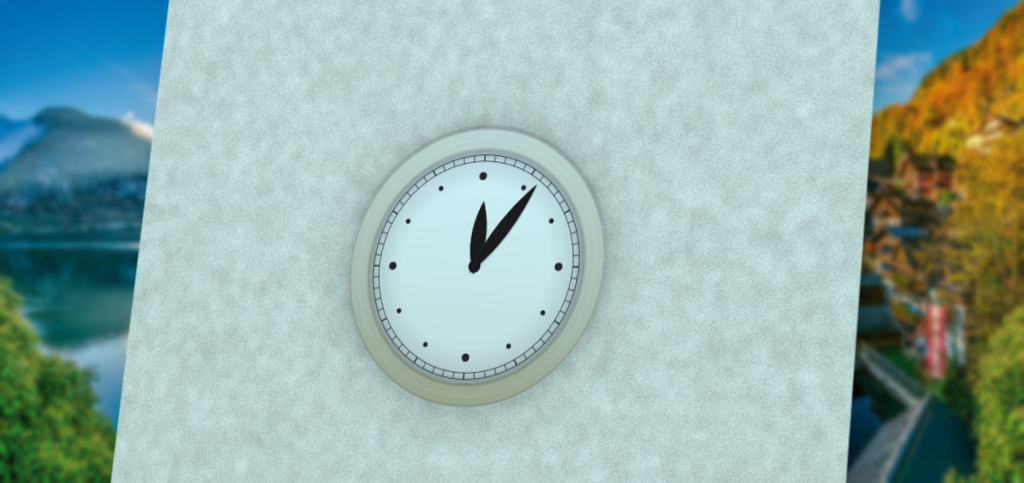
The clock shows 12.06
